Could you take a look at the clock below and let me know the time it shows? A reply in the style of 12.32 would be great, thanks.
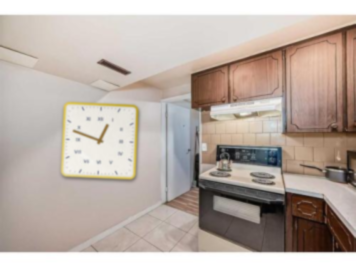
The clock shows 12.48
